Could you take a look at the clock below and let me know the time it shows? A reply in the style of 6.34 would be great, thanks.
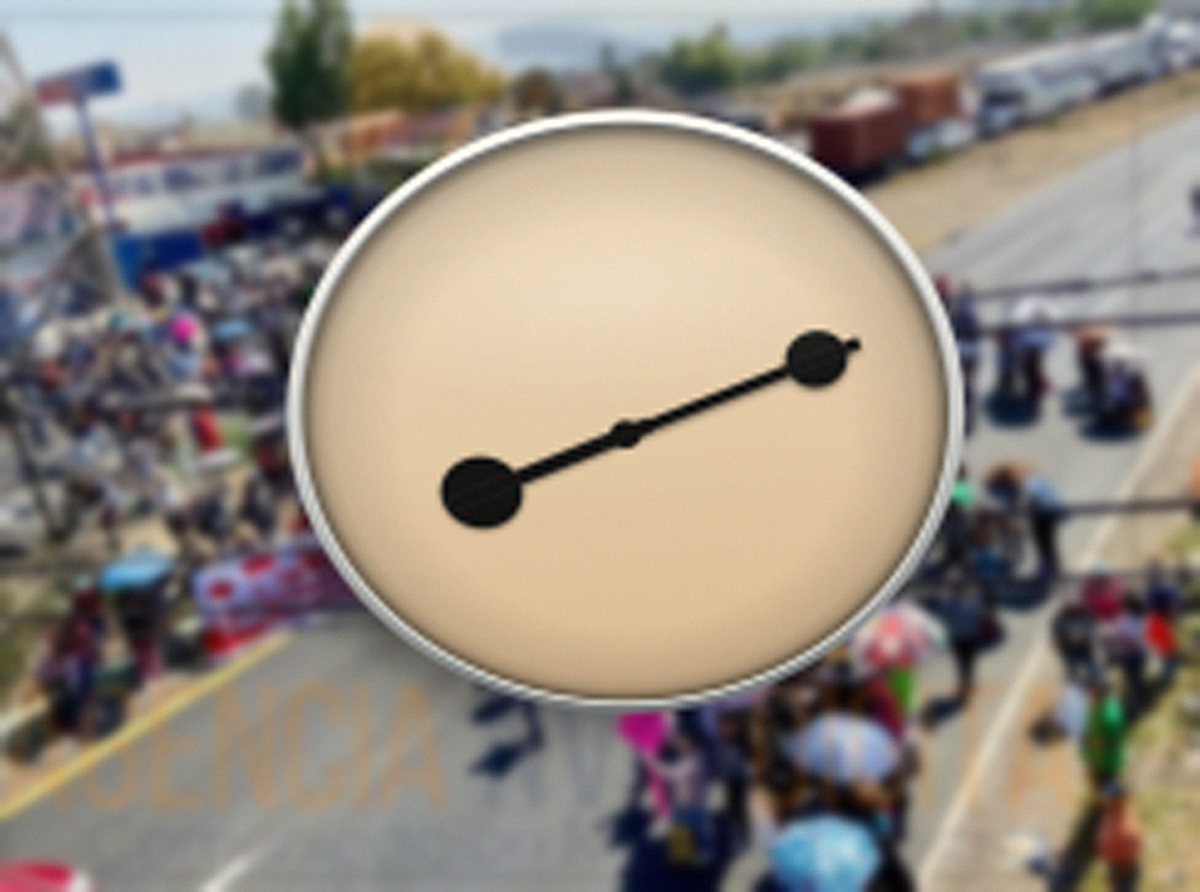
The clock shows 8.11
